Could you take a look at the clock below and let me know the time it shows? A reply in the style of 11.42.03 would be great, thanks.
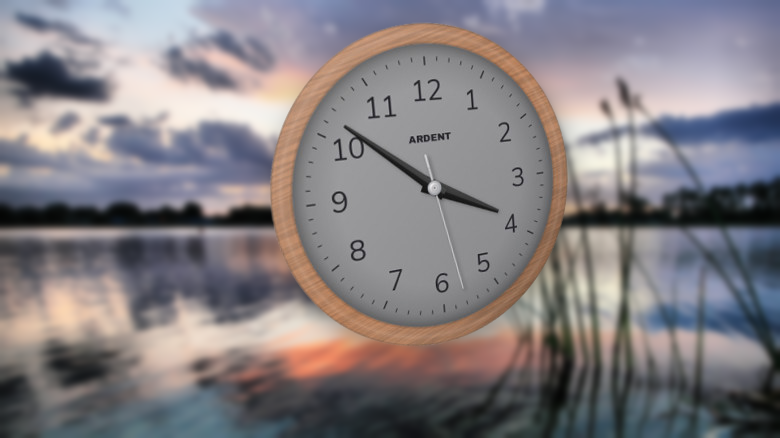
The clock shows 3.51.28
